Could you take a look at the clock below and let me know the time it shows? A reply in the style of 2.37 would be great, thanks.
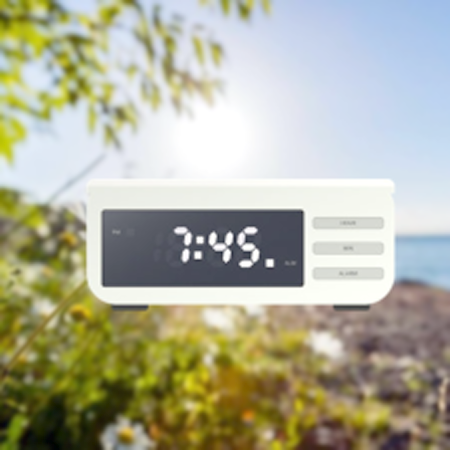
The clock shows 7.45
